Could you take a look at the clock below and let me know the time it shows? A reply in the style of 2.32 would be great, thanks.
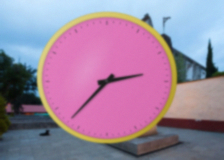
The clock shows 2.37
